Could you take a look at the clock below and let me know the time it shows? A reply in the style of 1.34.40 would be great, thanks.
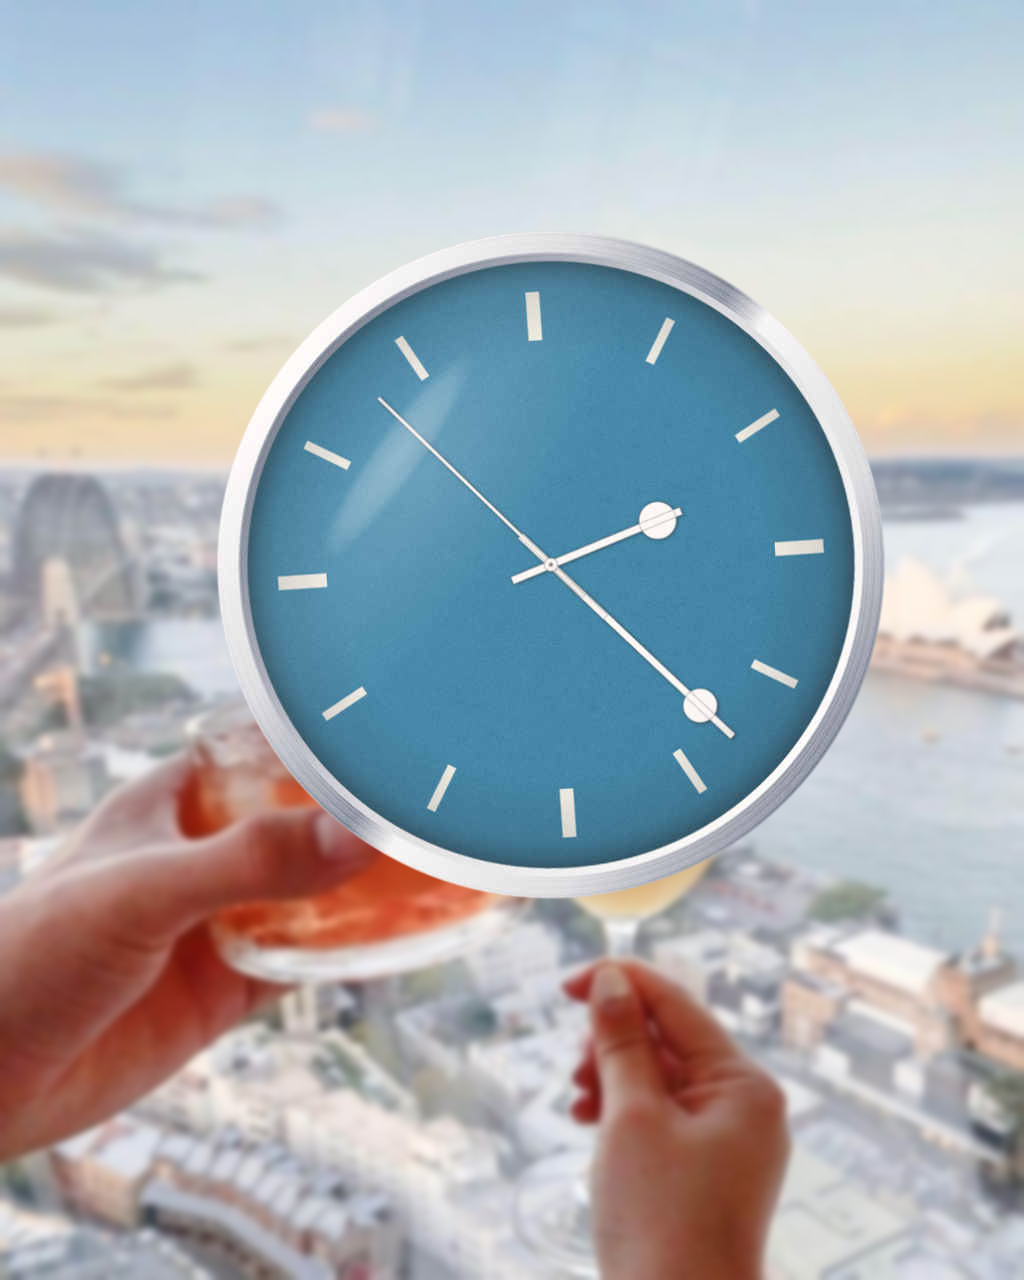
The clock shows 2.22.53
